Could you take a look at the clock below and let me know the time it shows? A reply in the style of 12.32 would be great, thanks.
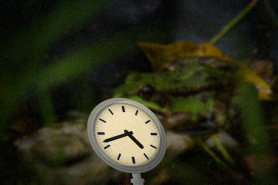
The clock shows 4.42
